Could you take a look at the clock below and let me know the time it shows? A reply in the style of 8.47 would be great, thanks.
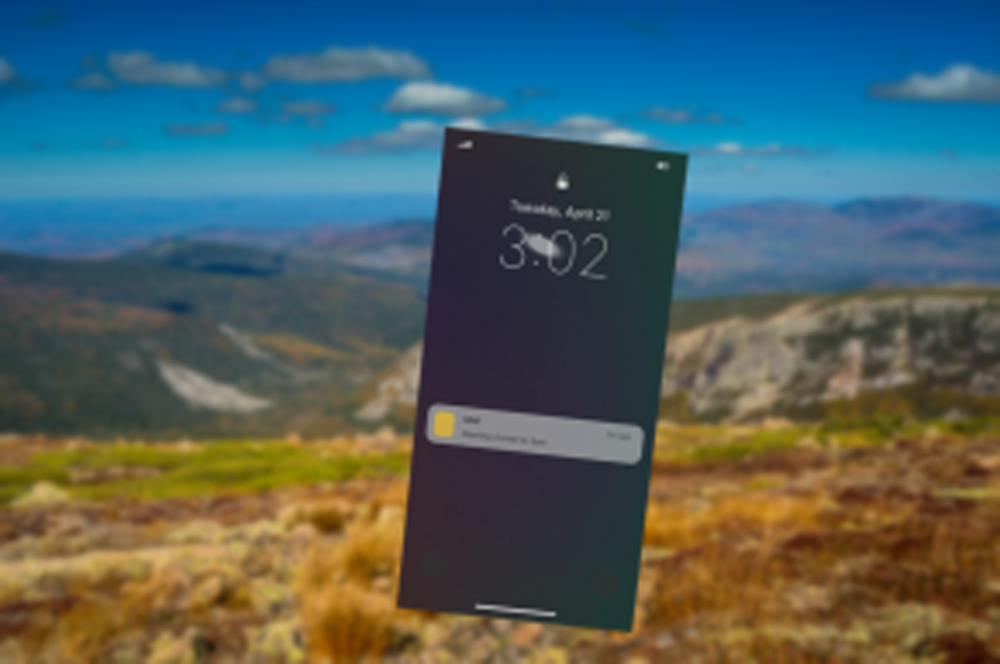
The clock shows 3.02
